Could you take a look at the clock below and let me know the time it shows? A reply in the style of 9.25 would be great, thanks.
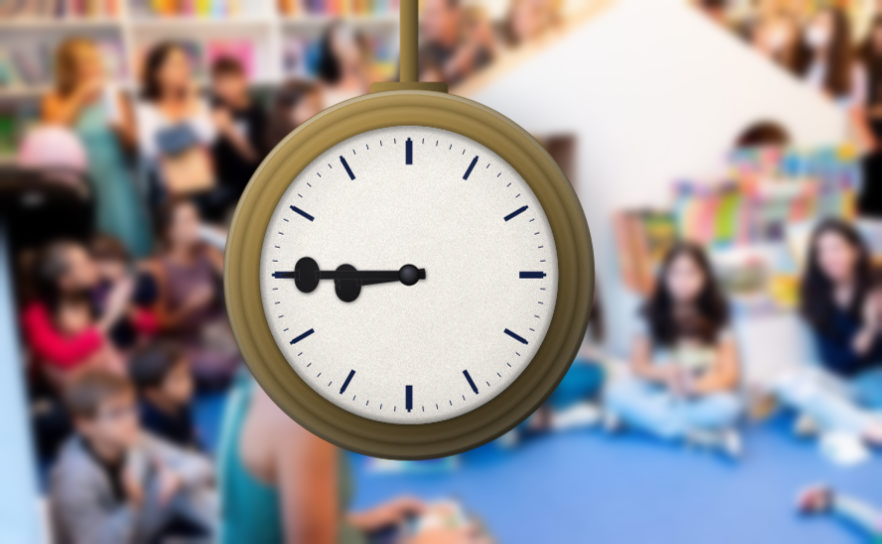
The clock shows 8.45
